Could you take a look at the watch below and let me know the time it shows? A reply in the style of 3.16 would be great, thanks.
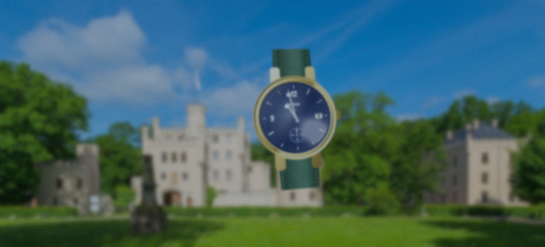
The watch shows 10.58
